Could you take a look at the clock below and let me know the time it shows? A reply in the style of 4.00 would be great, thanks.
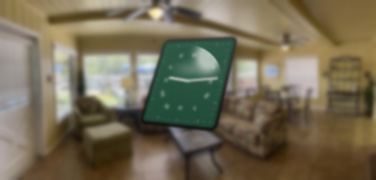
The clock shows 9.14
